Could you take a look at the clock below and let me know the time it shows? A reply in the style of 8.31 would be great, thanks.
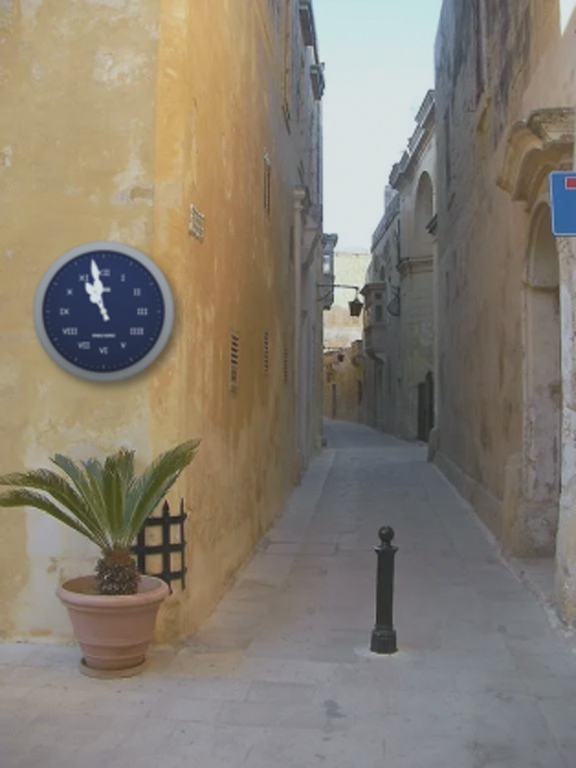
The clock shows 10.58
